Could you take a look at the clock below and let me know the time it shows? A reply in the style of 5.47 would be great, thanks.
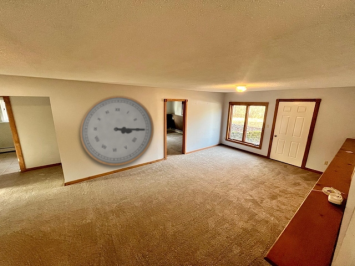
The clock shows 3.15
